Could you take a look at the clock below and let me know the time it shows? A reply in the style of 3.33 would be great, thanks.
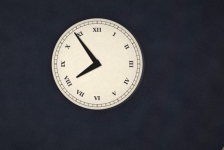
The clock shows 7.54
